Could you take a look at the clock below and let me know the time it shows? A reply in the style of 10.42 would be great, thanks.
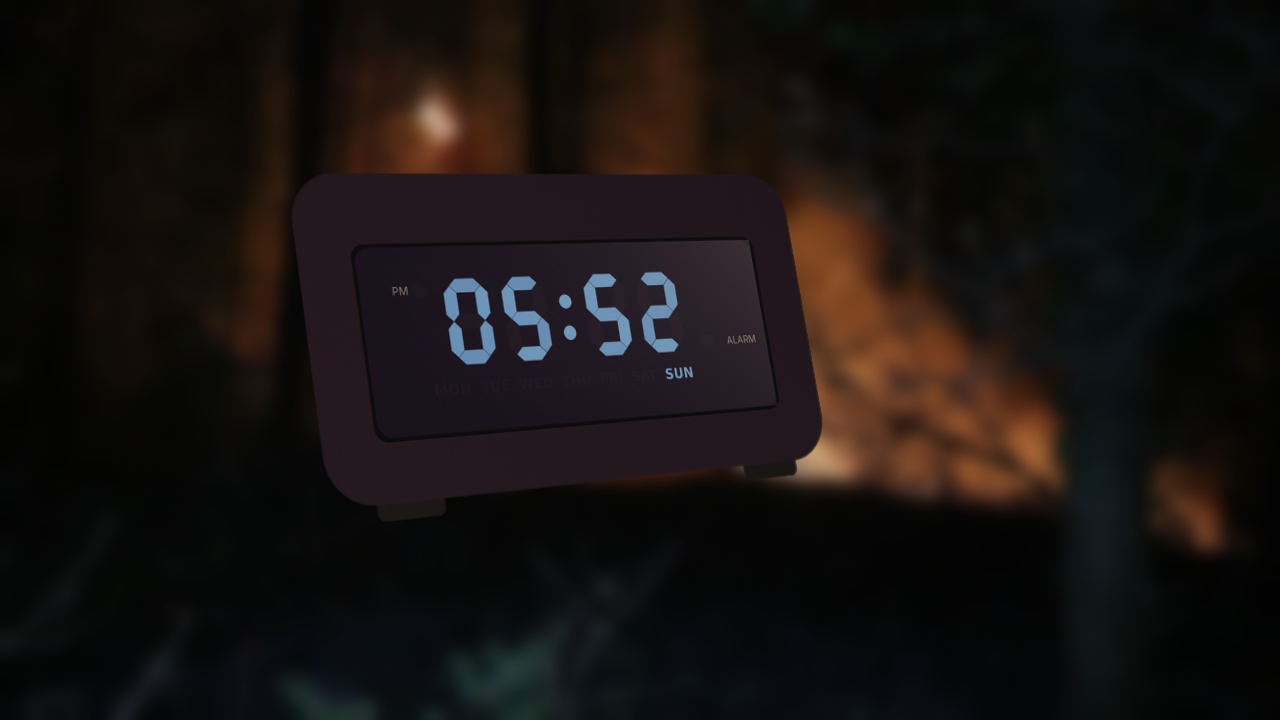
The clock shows 5.52
